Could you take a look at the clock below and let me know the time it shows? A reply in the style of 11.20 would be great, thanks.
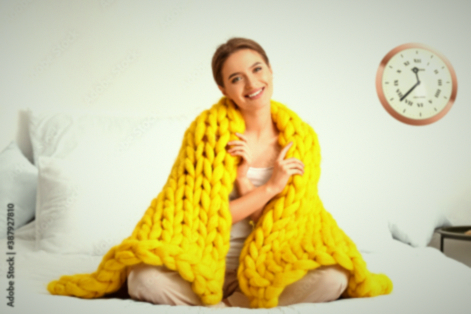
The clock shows 11.38
